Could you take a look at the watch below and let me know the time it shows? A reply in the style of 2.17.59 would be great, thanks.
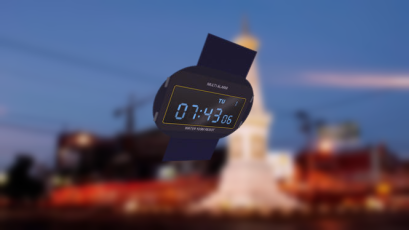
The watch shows 7.43.06
